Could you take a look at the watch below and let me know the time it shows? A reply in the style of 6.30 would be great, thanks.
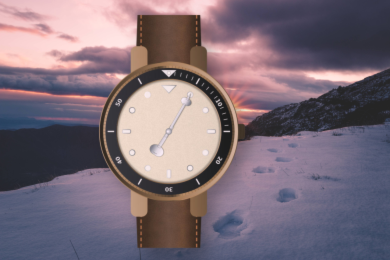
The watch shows 7.05
